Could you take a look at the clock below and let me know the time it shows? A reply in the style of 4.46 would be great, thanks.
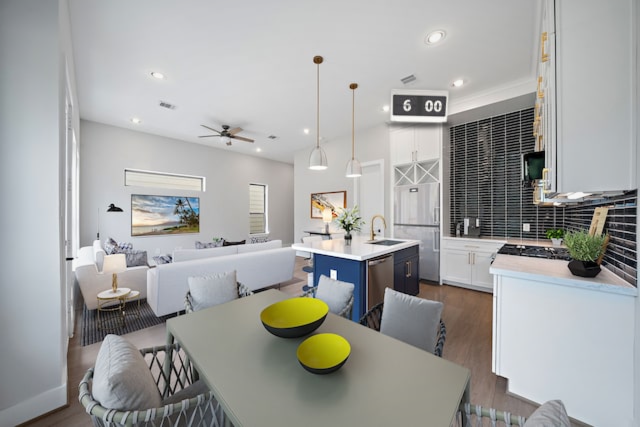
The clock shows 6.00
